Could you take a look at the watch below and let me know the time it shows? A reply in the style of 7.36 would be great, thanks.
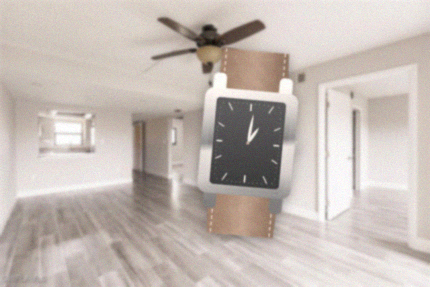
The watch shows 1.01
